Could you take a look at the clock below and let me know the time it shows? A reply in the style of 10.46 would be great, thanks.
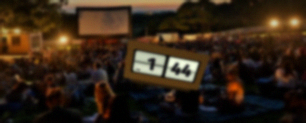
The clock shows 1.44
